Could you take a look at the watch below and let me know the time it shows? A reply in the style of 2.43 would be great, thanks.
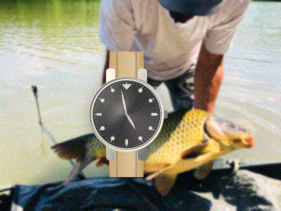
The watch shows 4.58
